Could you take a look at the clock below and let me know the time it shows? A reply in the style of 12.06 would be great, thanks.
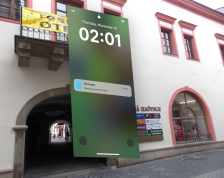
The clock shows 2.01
